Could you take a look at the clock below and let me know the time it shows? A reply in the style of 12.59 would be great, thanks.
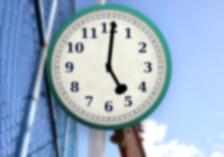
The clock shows 5.01
